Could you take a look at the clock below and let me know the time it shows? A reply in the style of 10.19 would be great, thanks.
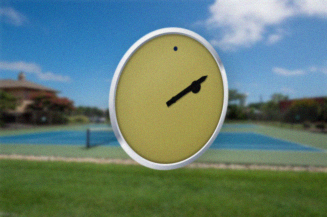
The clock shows 2.10
